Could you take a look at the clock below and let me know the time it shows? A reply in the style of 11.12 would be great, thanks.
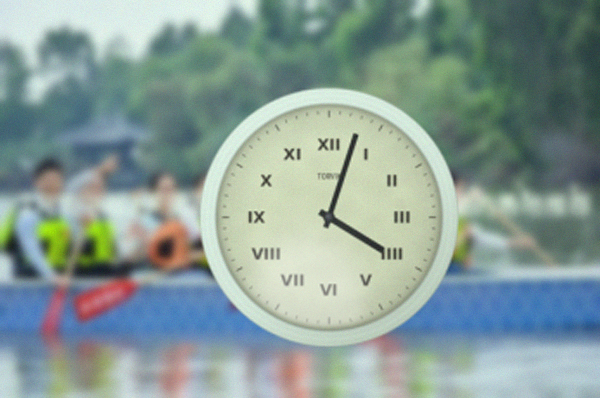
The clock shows 4.03
